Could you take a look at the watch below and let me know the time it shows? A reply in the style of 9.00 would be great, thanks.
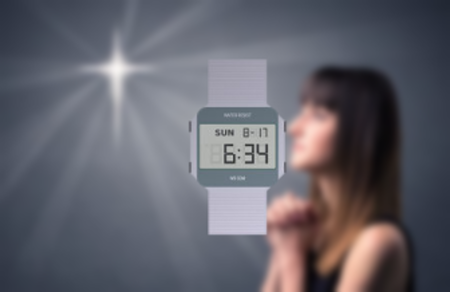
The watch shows 6.34
